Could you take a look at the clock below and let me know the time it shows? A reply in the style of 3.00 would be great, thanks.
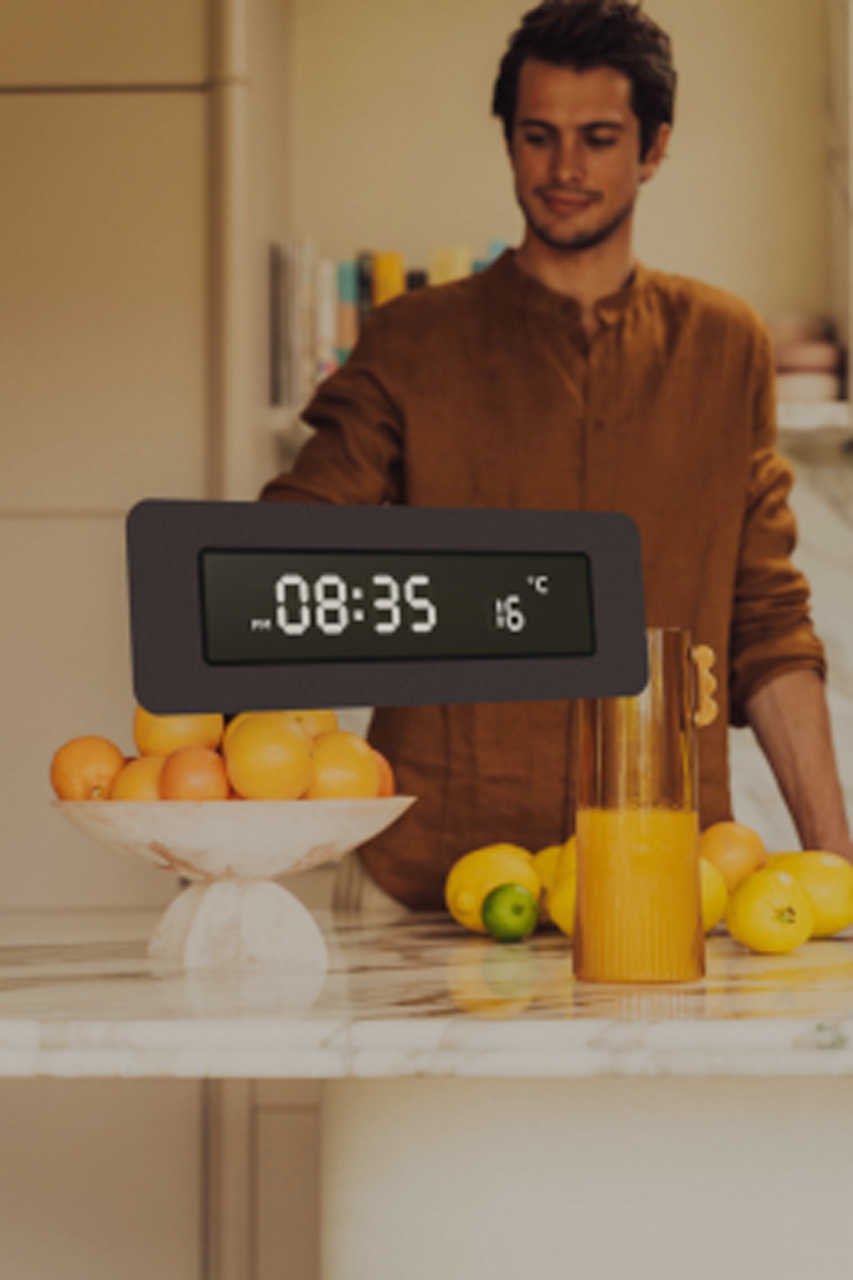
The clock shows 8.35
